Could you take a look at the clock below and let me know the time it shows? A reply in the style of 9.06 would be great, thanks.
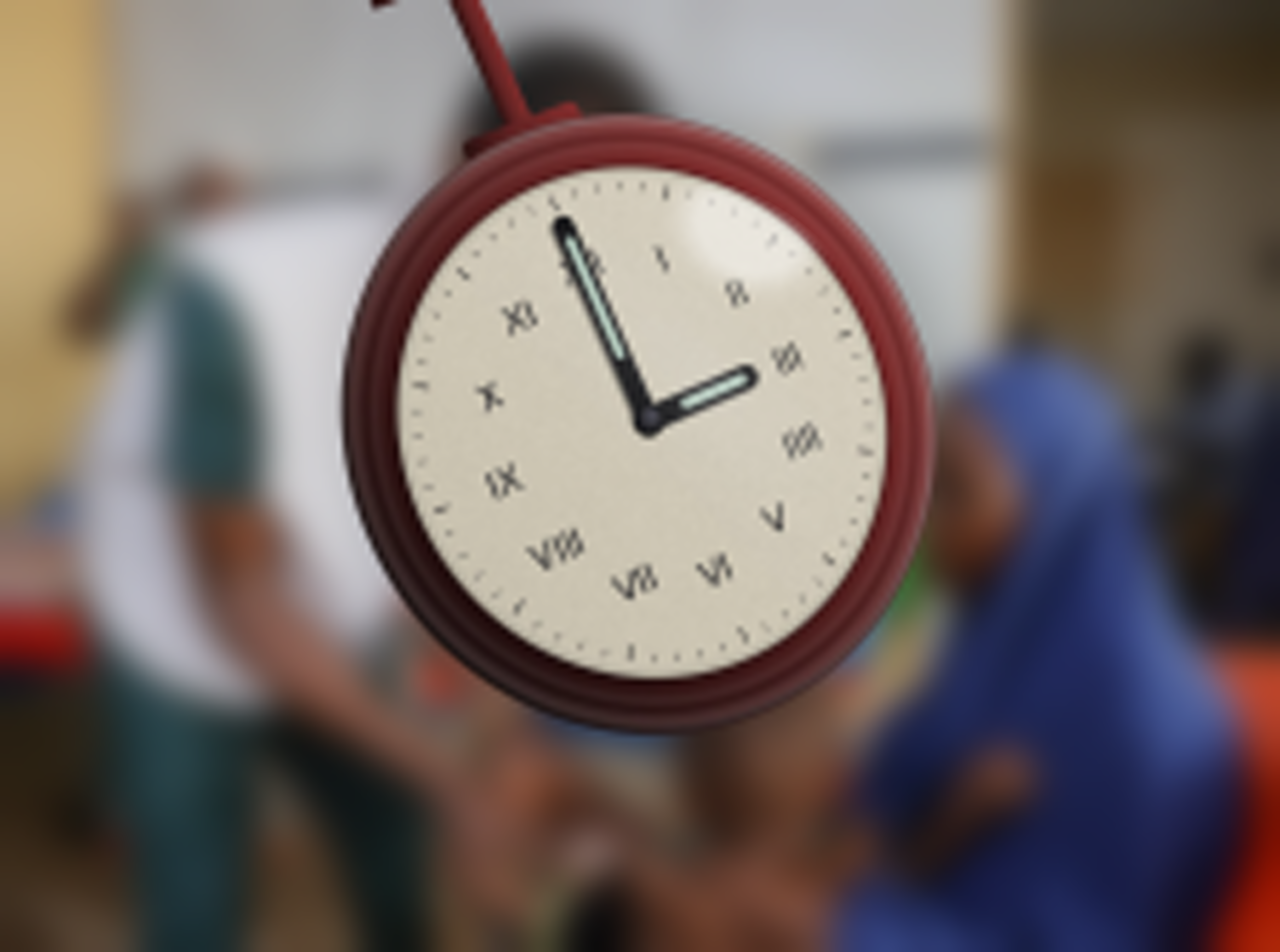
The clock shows 3.00
